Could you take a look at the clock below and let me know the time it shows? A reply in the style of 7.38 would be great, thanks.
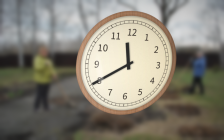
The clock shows 11.40
